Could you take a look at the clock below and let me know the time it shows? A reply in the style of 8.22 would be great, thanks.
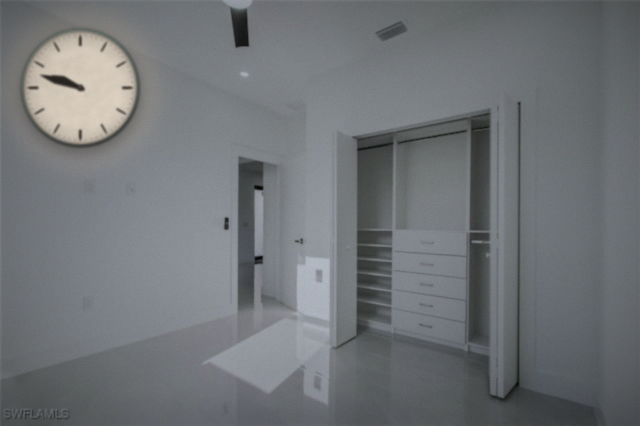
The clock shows 9.48
